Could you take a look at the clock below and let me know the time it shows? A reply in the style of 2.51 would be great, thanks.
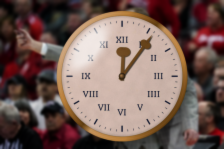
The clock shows 12.06
